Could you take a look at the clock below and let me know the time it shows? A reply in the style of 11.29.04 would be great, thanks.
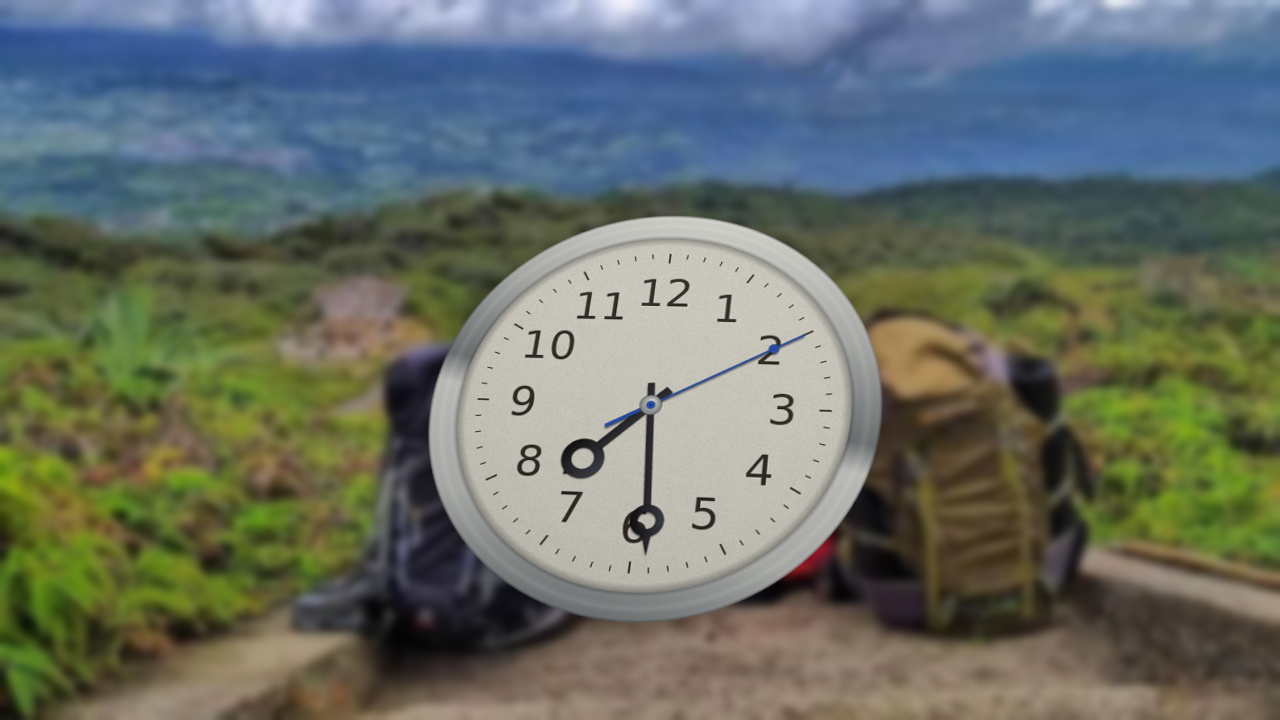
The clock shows 7.29.10
